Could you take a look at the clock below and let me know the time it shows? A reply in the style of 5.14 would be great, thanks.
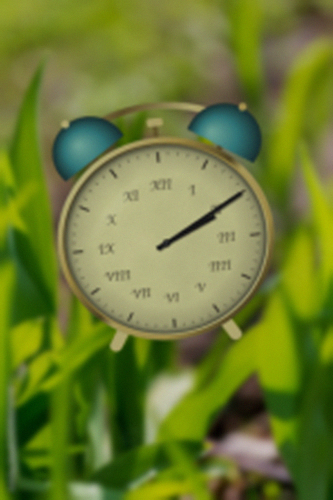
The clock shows 2.10
